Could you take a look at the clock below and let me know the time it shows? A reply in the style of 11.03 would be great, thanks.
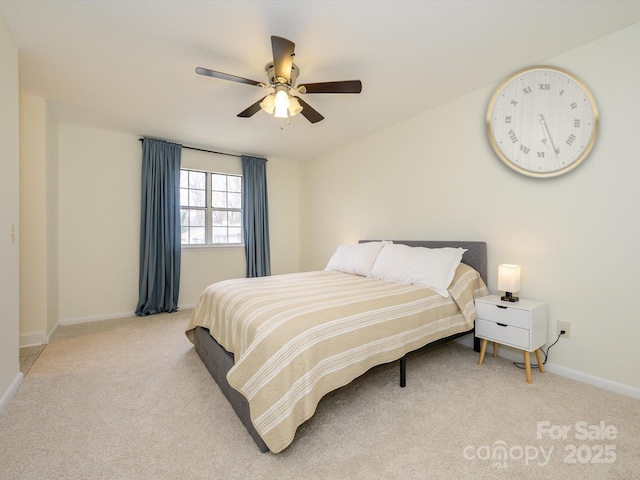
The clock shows 5.26
